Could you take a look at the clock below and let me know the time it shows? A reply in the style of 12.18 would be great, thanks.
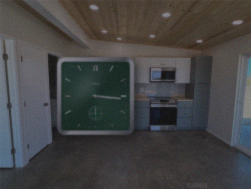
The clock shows 3.16
